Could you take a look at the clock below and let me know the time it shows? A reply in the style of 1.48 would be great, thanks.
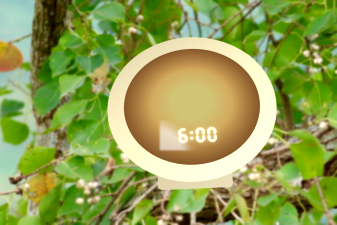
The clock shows 6.00
